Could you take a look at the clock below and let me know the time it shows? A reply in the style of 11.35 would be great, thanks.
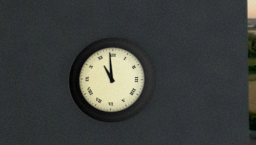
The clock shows 10.59
